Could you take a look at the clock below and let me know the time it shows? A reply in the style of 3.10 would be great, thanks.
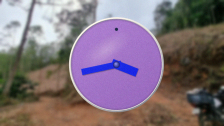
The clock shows 3.43
